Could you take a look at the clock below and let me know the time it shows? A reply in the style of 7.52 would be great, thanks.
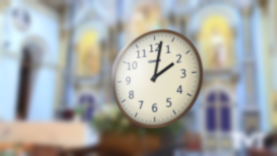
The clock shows 2.02
